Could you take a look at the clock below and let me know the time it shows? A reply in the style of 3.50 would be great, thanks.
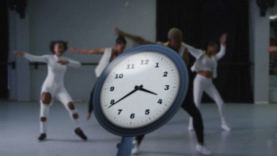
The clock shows 3.39
